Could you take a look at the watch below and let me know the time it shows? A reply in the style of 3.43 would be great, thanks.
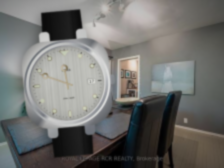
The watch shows 11.49
